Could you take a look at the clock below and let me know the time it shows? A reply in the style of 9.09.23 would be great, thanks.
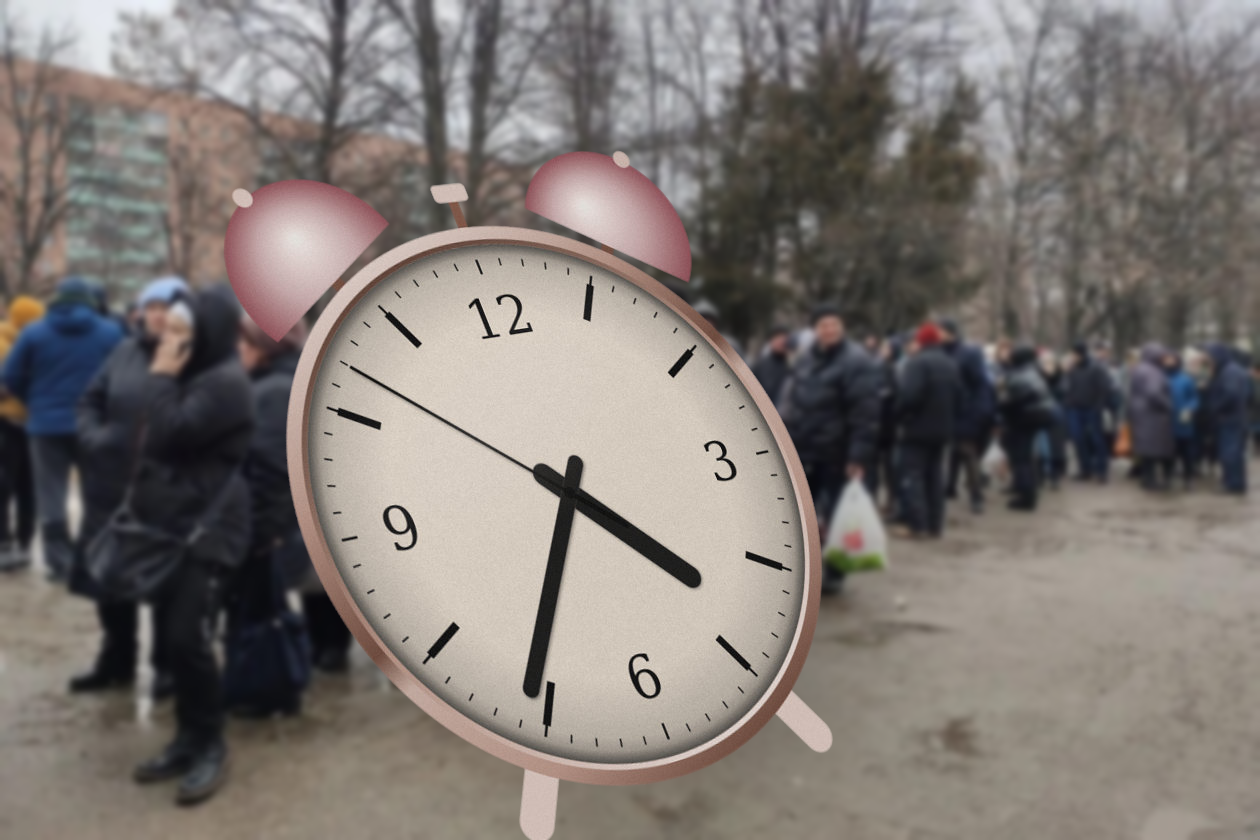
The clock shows 4.35.52
